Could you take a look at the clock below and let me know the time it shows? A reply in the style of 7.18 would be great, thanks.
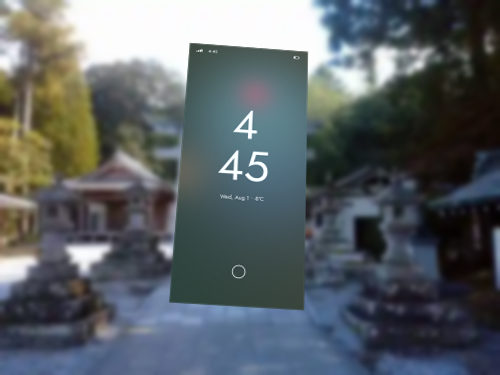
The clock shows 4.45
